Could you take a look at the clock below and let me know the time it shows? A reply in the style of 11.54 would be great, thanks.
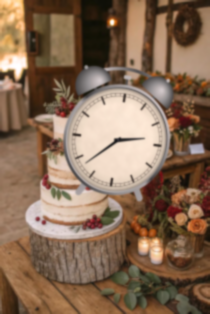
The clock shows 2.38
